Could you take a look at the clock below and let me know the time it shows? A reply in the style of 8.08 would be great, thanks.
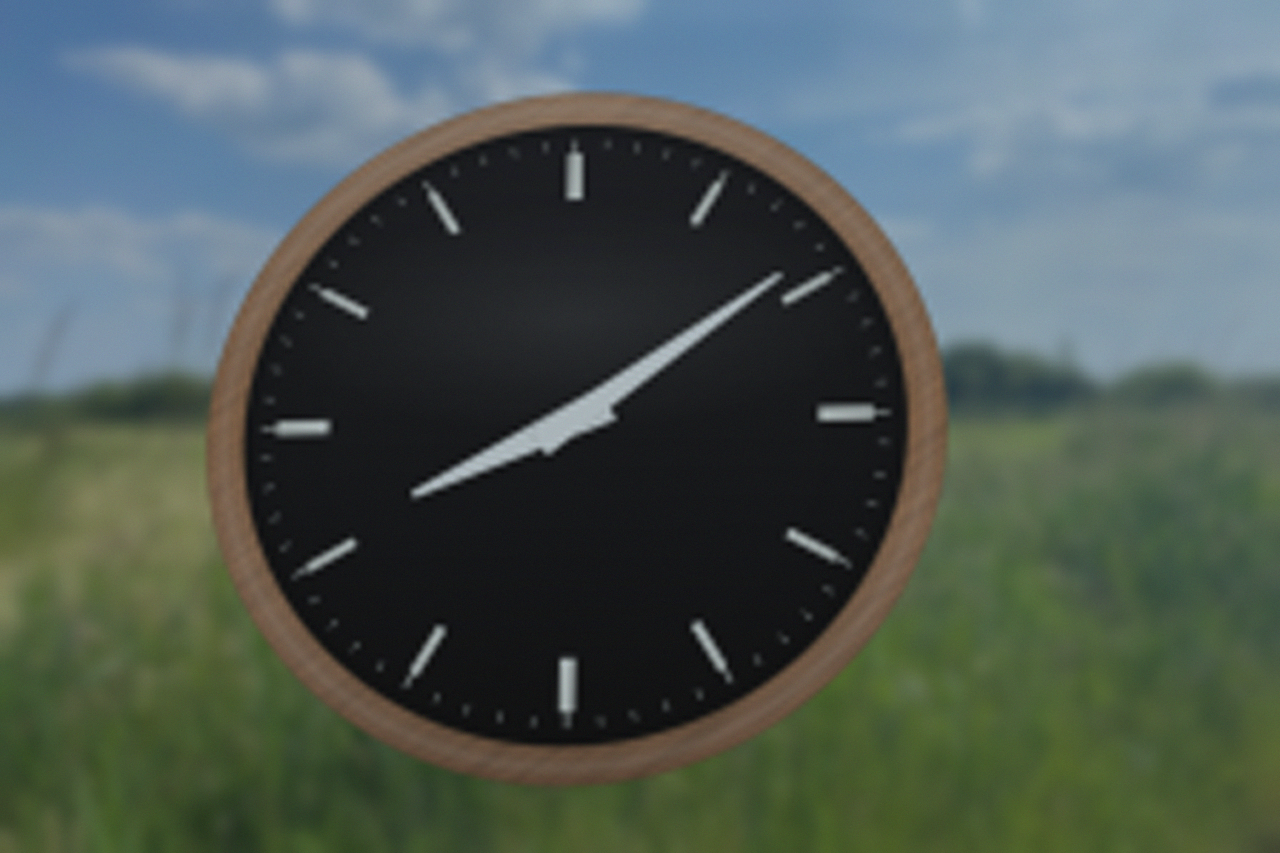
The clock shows 8.09
